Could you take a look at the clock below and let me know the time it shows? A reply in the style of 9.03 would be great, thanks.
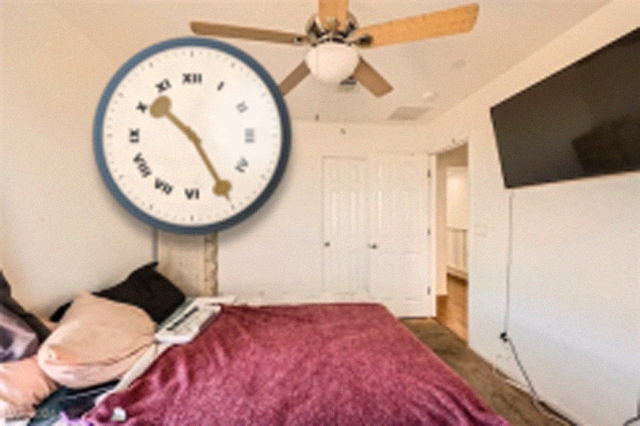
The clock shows 10.25
